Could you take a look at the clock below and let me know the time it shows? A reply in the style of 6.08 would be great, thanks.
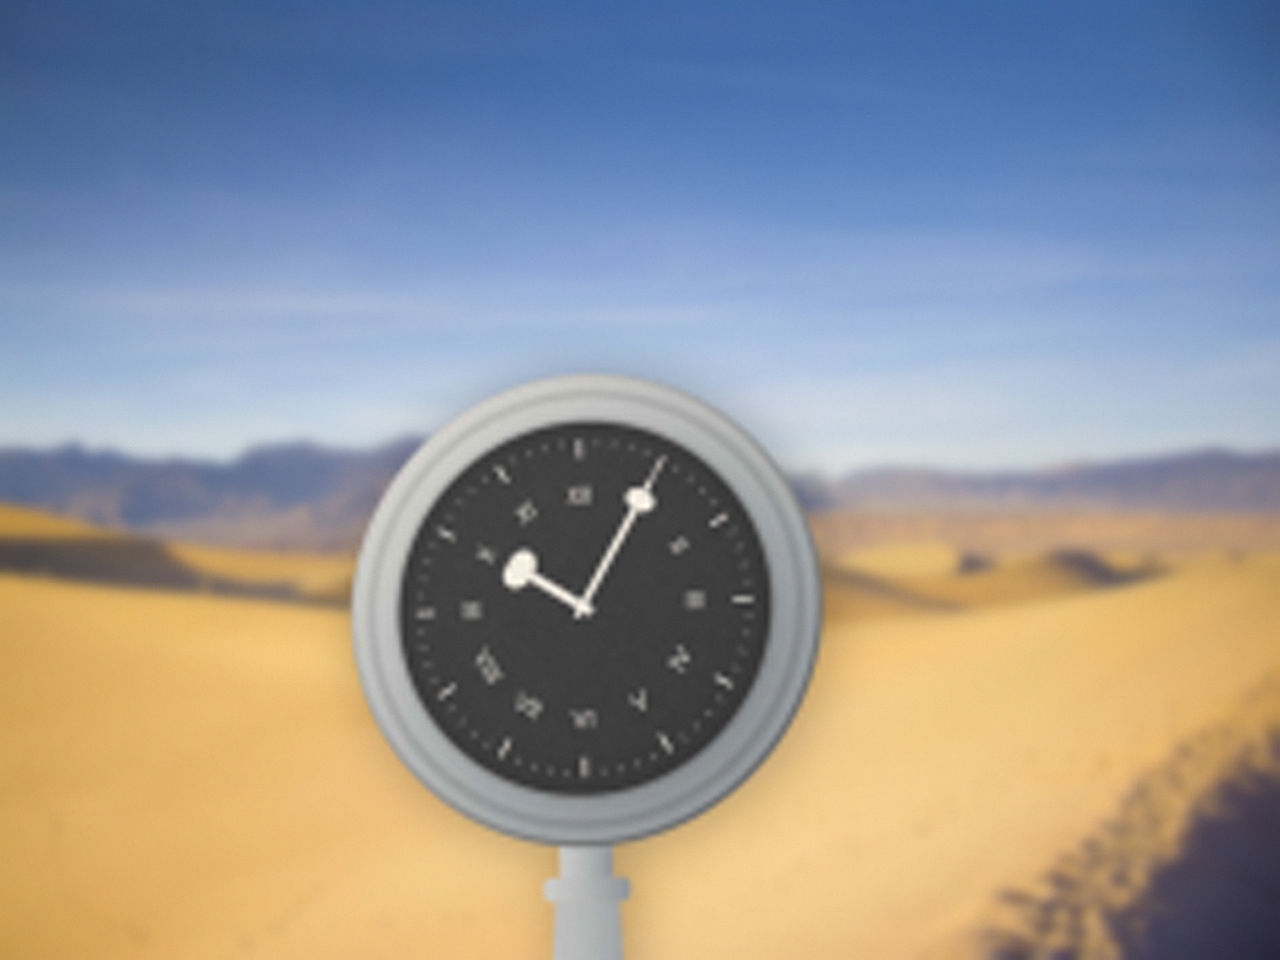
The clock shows 10.05
